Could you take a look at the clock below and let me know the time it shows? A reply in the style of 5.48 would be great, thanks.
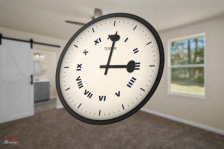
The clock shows 3.01
